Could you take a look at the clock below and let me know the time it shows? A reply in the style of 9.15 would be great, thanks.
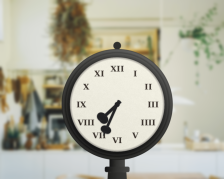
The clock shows 7.34
